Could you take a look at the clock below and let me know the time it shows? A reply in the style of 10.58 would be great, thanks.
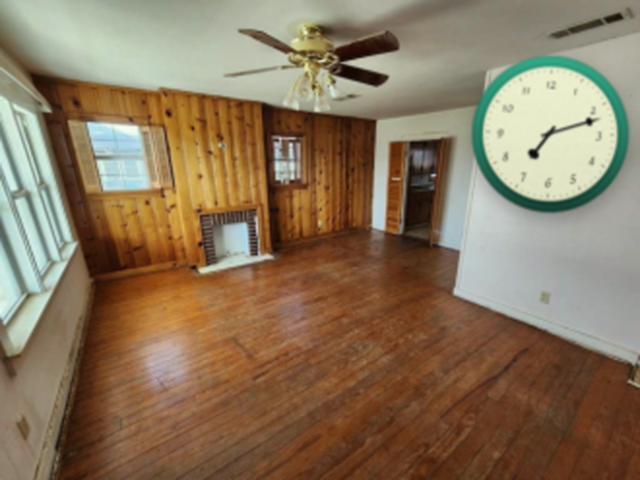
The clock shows 7.12
